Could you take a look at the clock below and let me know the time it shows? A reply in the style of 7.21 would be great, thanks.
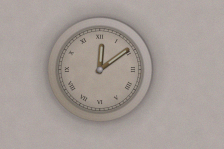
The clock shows 12.09
